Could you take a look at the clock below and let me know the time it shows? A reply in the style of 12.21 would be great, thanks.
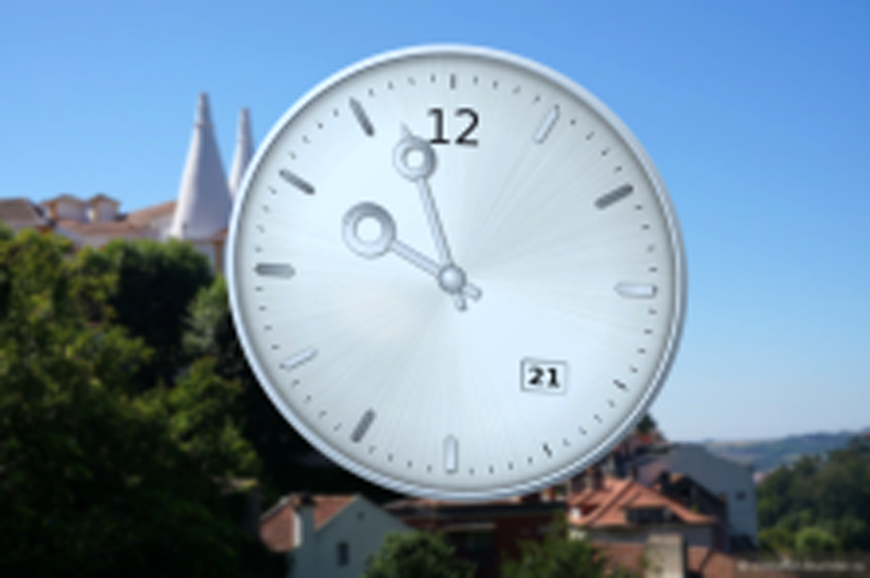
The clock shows 9.57
